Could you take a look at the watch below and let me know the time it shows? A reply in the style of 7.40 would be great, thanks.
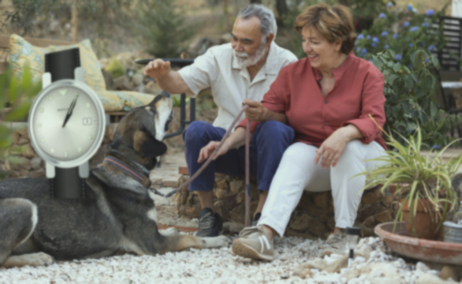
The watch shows 1.05
